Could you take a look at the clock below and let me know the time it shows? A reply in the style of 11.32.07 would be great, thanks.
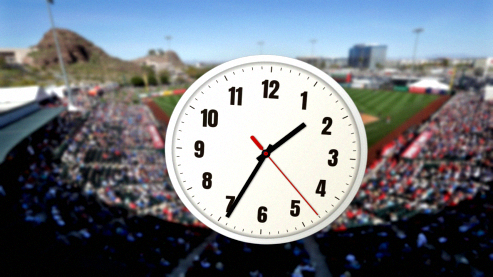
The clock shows 1.34.23
